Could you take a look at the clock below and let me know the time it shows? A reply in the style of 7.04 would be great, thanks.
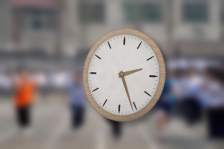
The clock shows 2.26
